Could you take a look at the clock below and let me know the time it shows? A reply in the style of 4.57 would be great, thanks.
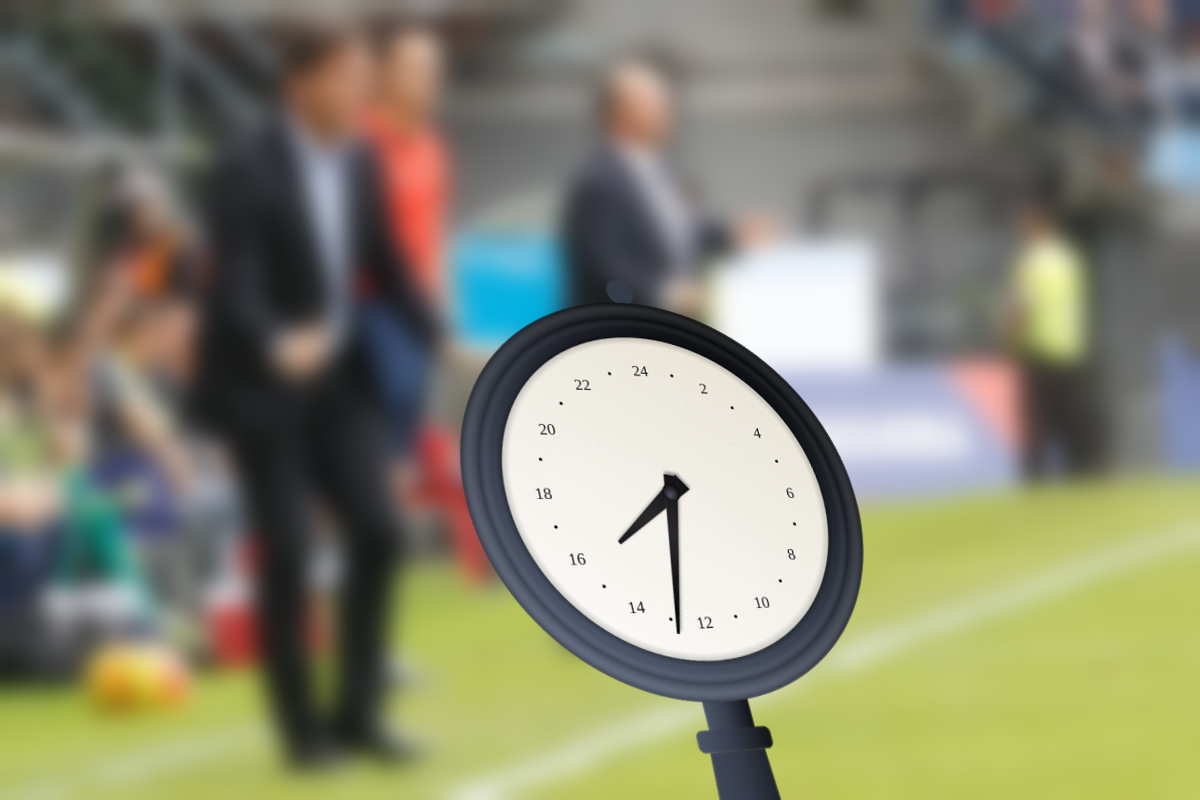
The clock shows 15.32
